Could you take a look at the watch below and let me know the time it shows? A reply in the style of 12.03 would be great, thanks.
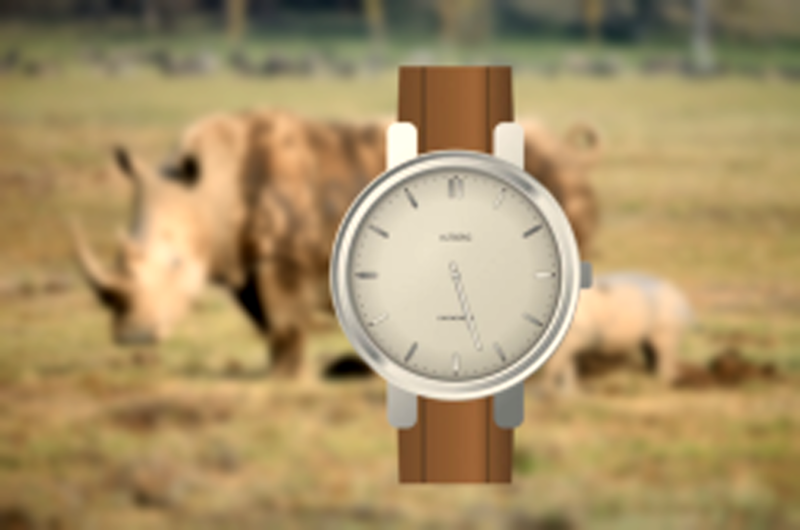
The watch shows 5.27
